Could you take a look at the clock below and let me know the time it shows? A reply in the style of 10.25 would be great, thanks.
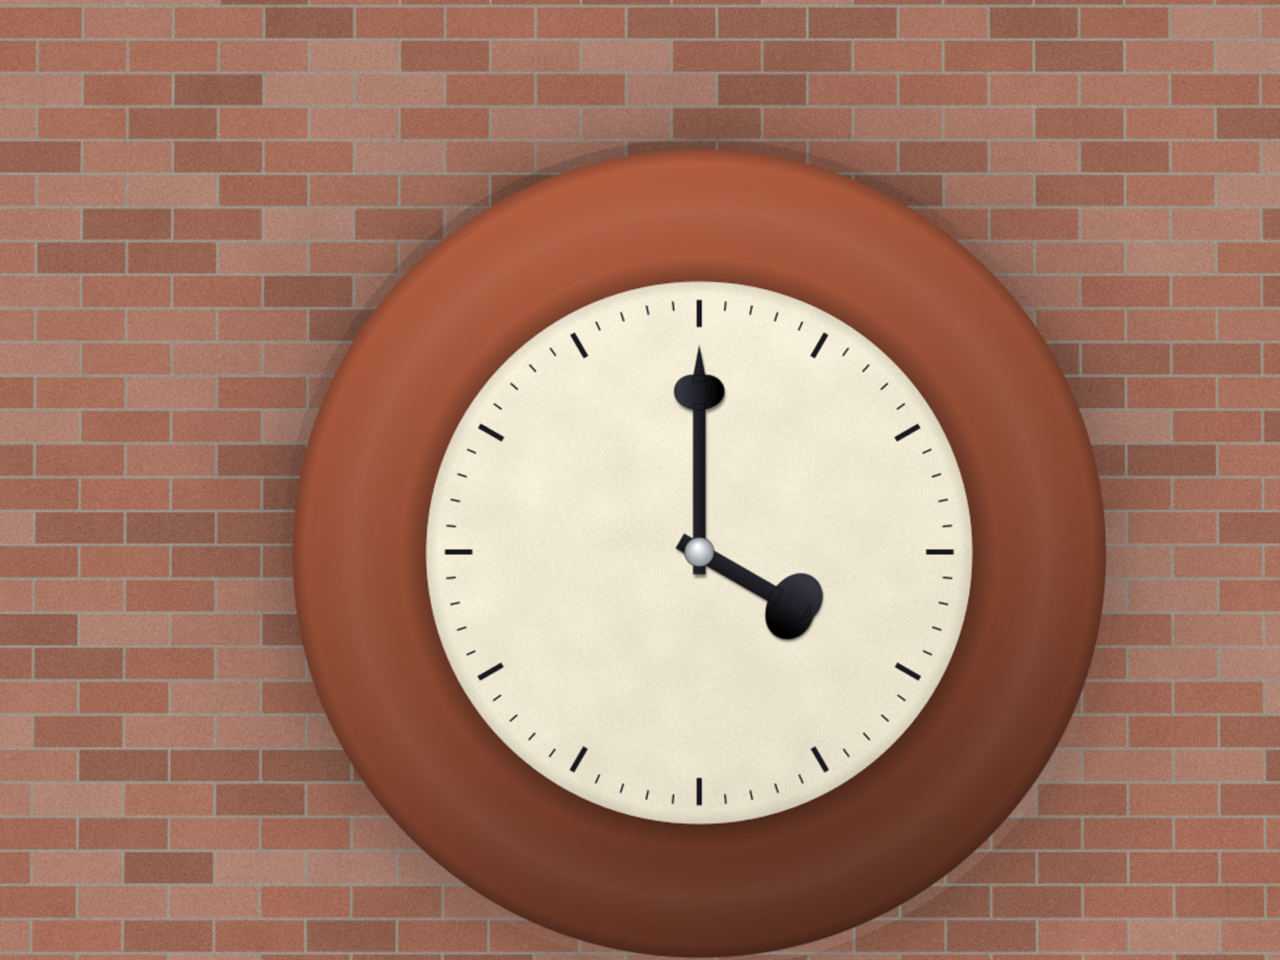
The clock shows 4.00
